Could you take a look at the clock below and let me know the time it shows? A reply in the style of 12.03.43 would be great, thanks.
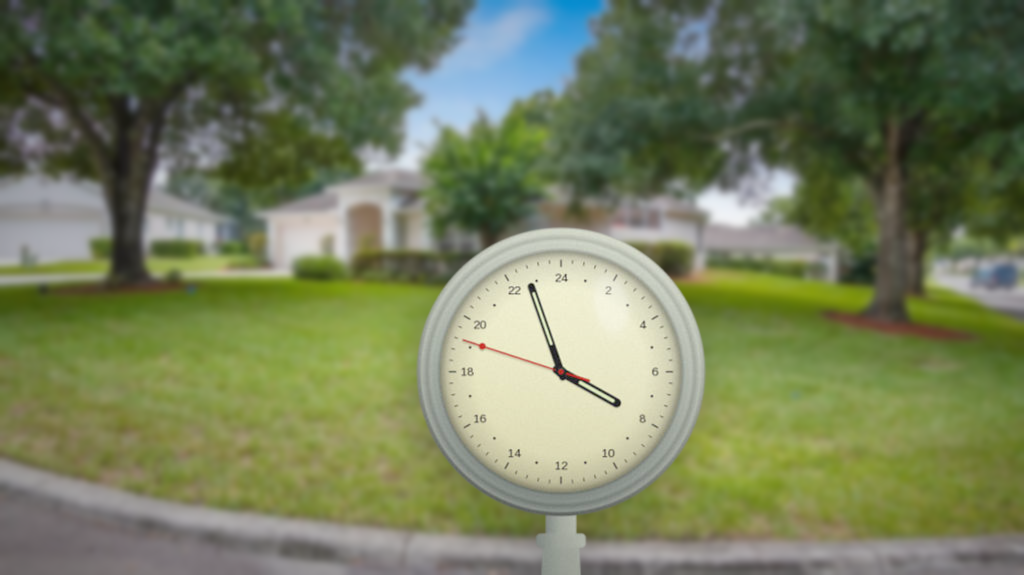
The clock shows 7.56.48
